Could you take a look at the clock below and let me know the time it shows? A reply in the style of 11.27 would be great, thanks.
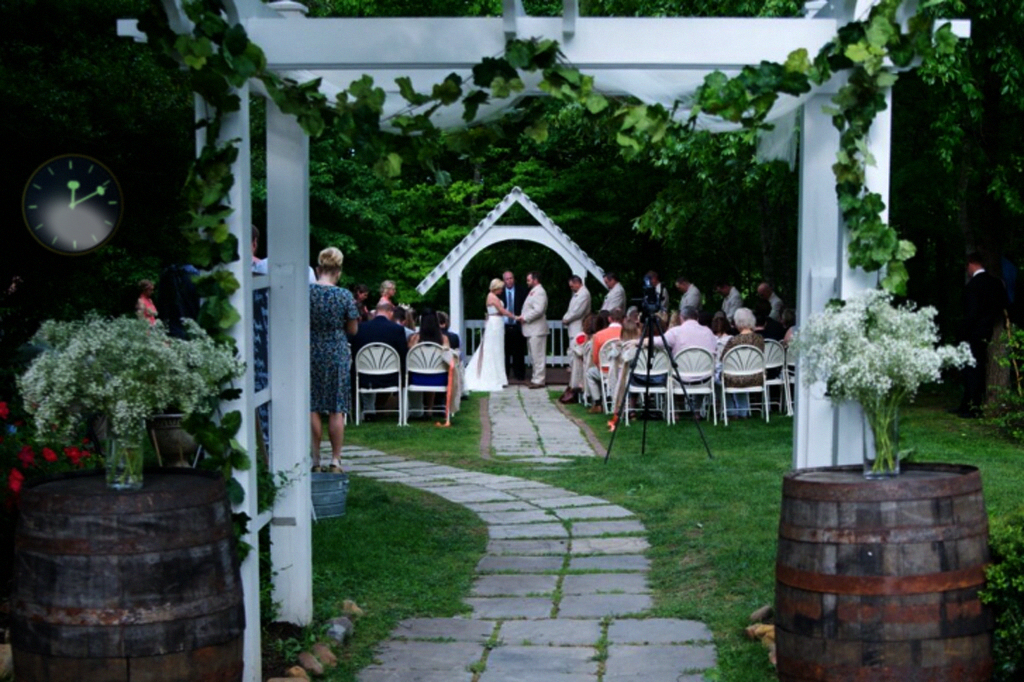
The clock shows 12.11
